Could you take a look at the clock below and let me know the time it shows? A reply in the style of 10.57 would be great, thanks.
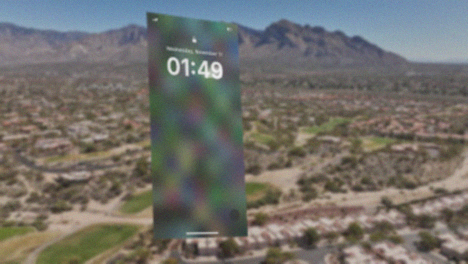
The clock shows 1.49
